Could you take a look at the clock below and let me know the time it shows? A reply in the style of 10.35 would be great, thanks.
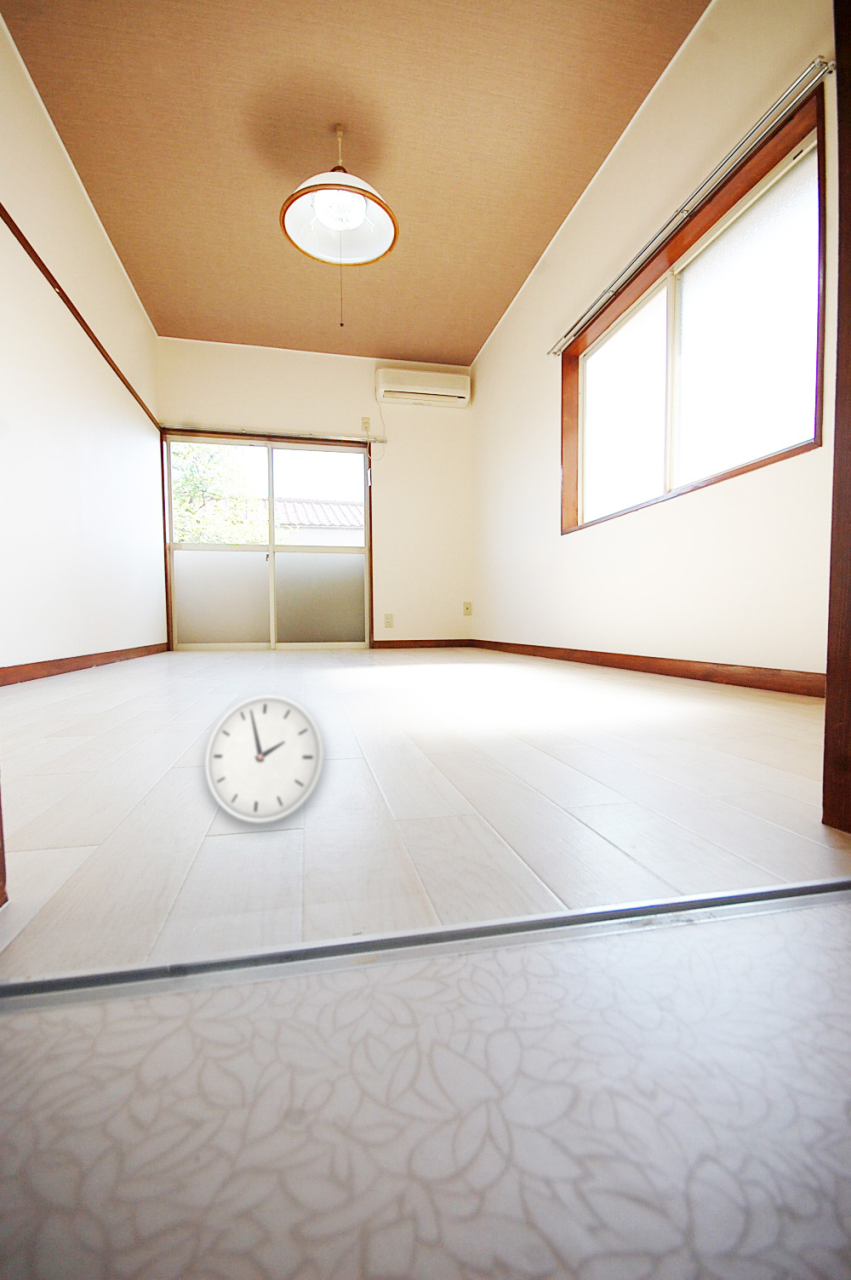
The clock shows 1.57
